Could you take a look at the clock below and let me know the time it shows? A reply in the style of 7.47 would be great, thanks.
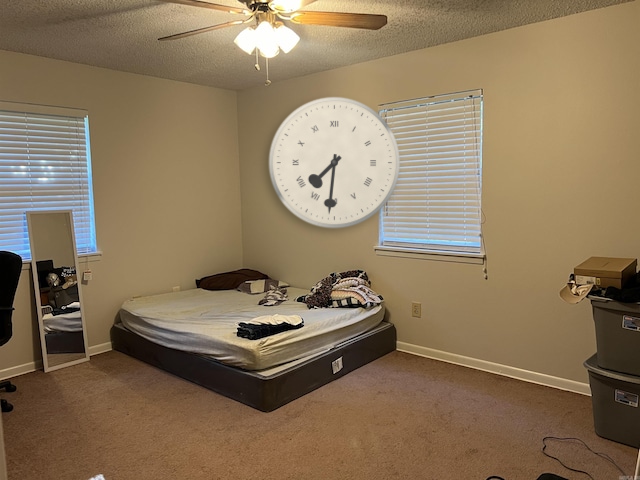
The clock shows 7.31
